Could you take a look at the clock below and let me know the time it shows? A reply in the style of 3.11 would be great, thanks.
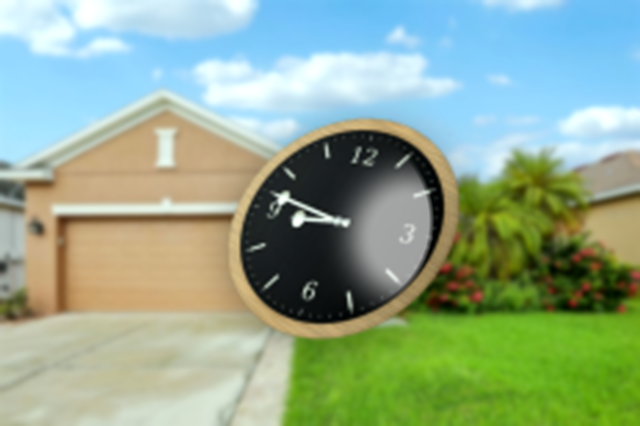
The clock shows 8.47
